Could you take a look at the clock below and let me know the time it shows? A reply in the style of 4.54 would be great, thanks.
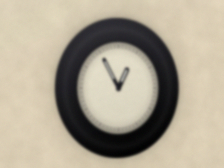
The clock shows 12.55
